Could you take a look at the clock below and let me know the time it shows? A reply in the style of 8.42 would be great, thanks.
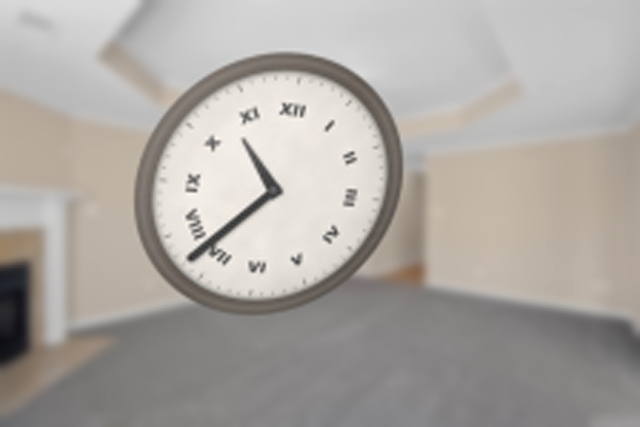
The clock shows 10.37
